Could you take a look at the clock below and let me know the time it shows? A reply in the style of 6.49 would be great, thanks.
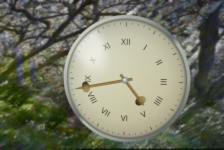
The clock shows 4.43
